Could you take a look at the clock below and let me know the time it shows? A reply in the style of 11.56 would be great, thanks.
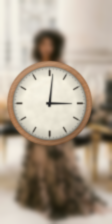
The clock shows 3.01
